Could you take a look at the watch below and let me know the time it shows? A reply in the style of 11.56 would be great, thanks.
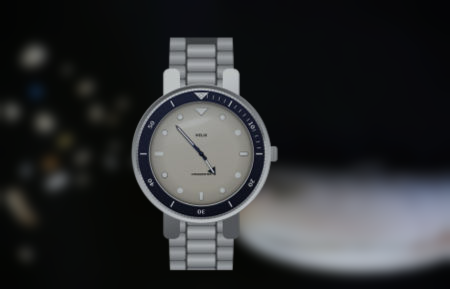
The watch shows 4.53
